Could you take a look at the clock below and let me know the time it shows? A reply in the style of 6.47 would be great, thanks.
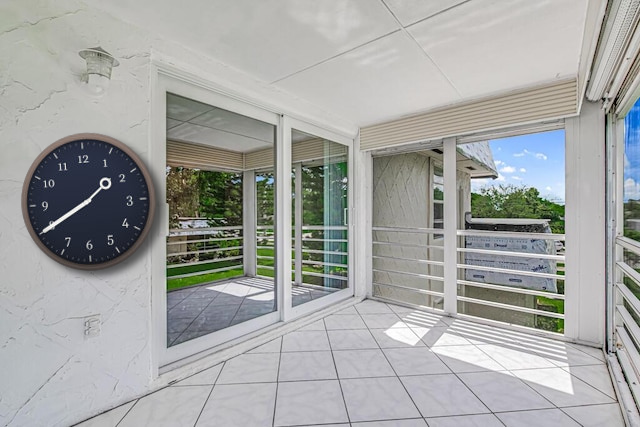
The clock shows 1.40
